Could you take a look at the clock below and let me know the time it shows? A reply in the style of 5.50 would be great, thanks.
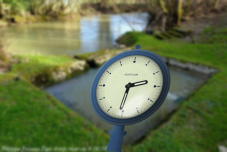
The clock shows 2.31
